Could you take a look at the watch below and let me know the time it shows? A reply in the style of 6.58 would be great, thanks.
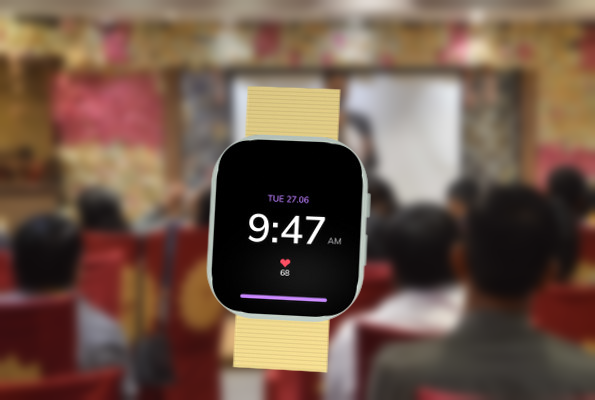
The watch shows 9.47
